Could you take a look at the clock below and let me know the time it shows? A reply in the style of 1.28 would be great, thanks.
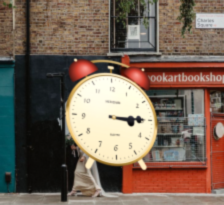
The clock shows 3.15
